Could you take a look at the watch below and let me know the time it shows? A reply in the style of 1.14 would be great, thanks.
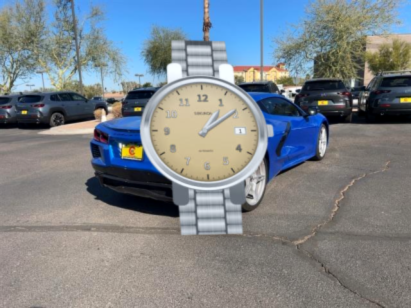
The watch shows 1.09
